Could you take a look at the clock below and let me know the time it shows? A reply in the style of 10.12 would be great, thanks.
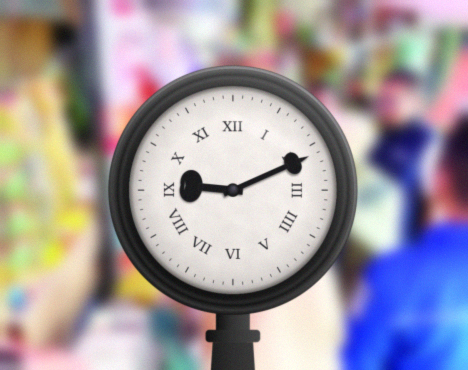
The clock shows 9.11
